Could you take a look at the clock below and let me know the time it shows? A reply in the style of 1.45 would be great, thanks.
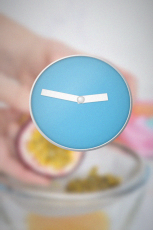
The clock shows 2.47
